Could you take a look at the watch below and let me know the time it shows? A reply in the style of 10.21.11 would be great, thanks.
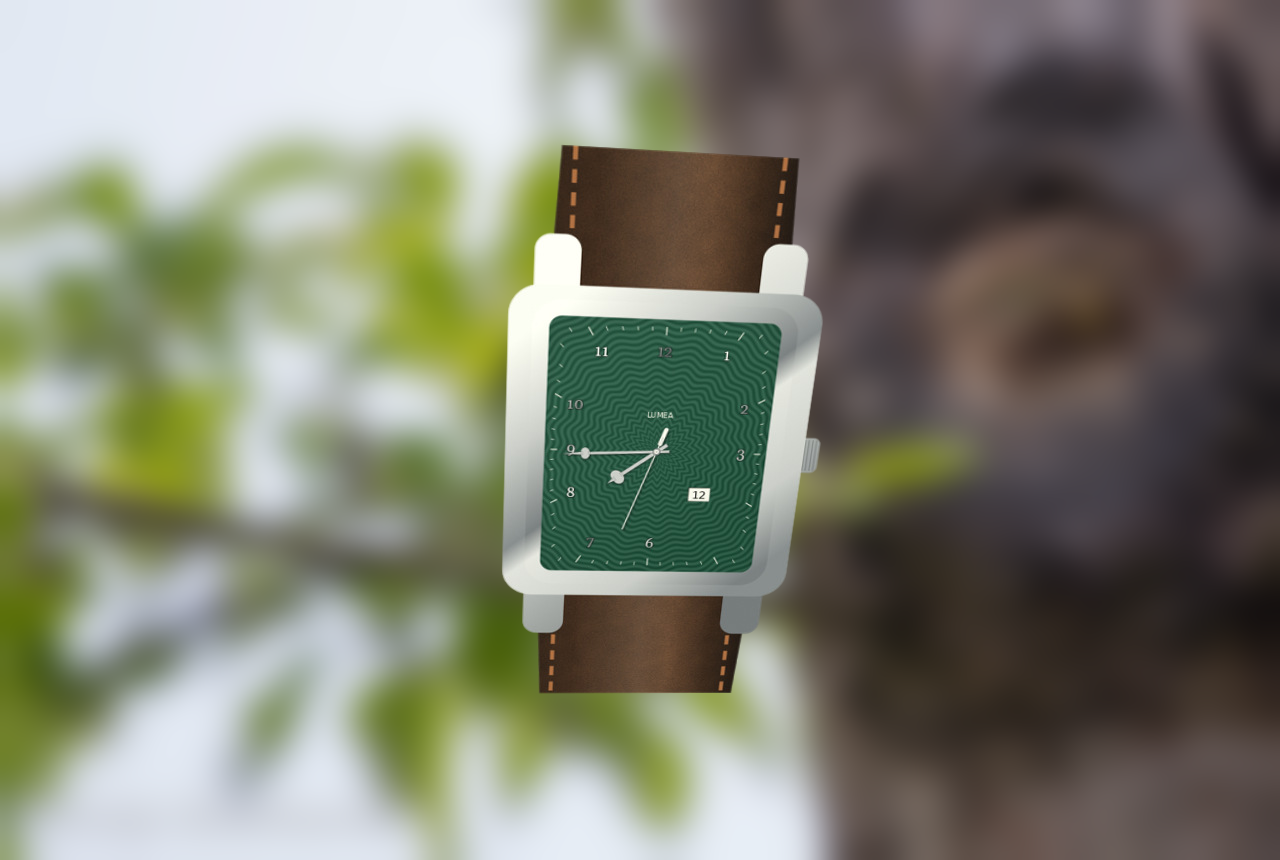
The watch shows 7.44.33
